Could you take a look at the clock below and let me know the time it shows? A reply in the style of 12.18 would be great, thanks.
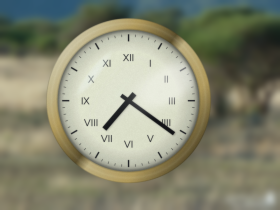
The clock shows 7.21
